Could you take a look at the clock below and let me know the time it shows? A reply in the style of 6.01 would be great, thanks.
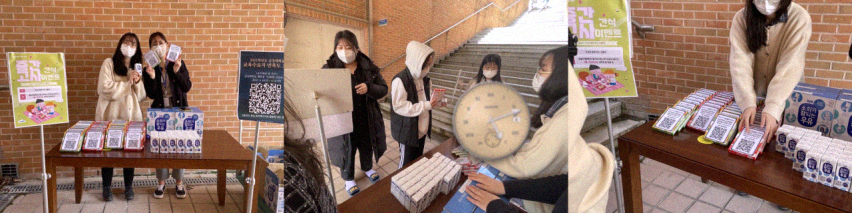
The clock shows 5.12
